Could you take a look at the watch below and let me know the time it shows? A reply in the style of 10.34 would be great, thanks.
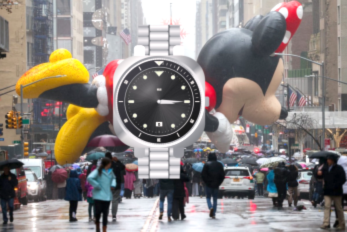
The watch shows 3.15
